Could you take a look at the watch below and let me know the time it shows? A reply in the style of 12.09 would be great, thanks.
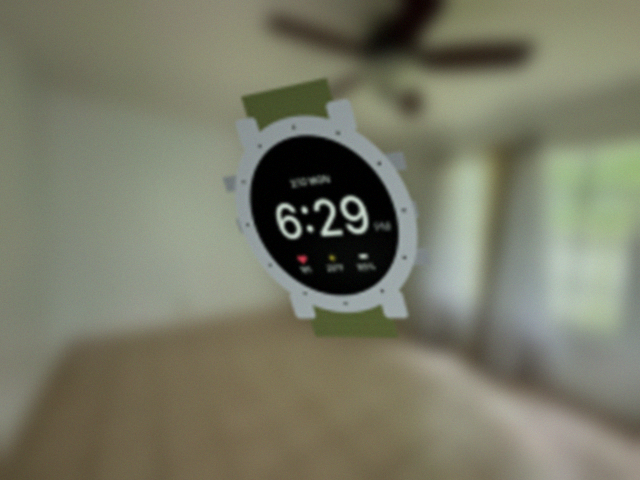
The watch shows 6.29
